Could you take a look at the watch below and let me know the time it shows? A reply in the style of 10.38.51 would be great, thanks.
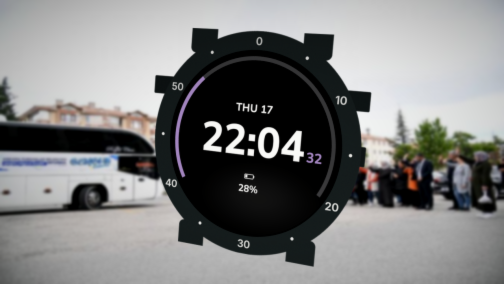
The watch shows 22.04.32
